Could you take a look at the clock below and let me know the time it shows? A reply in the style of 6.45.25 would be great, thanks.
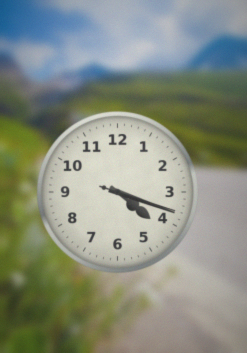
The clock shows 4.18.18
